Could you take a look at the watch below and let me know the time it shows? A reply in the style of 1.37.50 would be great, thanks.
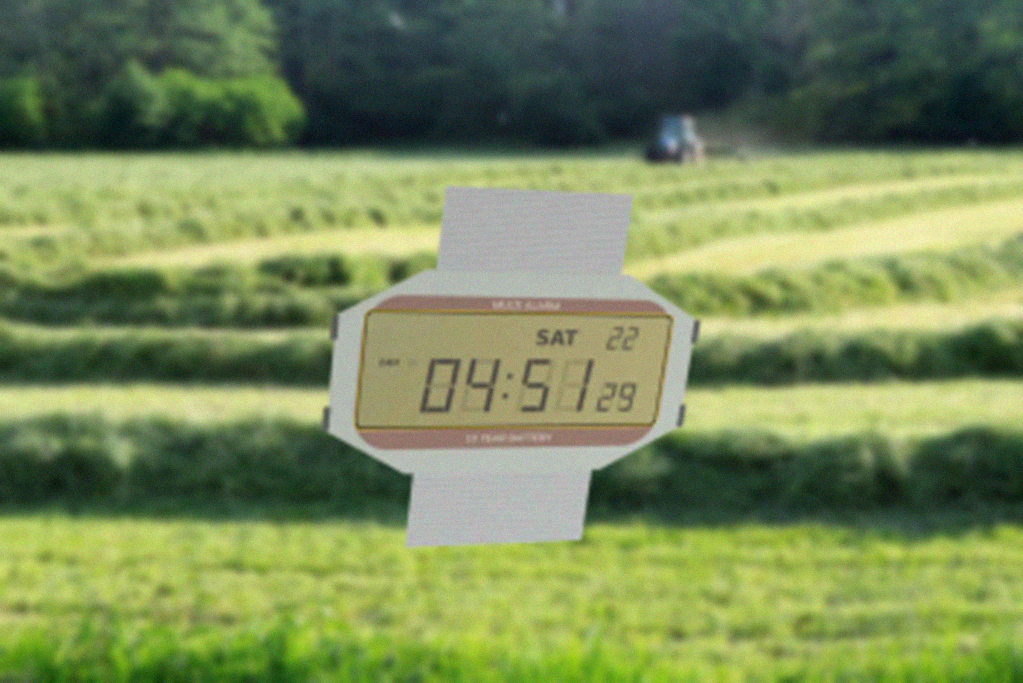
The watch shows 4.51.29
